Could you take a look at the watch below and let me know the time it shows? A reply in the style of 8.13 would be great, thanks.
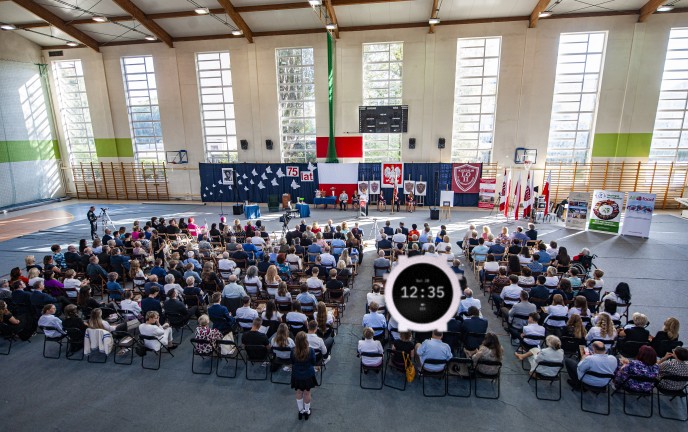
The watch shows 12.35
